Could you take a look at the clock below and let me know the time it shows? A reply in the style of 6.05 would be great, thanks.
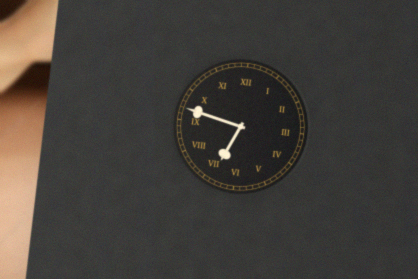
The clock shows 6.47
